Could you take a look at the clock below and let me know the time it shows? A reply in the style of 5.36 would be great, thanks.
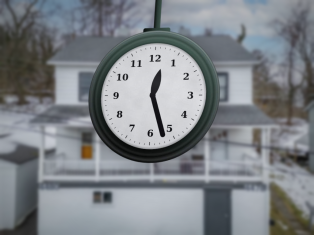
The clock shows 12.27
